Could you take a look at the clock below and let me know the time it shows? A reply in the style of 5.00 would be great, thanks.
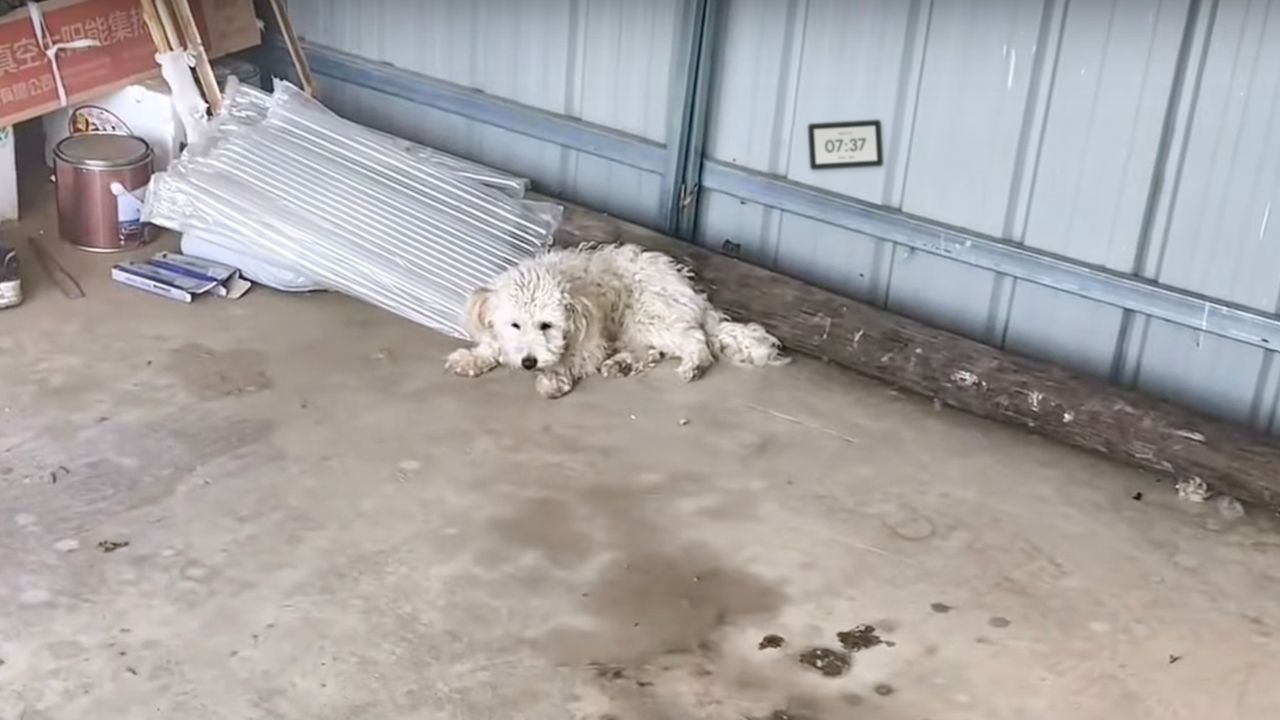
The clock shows 7.37
